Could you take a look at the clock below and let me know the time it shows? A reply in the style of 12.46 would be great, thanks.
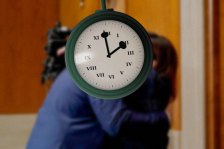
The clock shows 1.59
